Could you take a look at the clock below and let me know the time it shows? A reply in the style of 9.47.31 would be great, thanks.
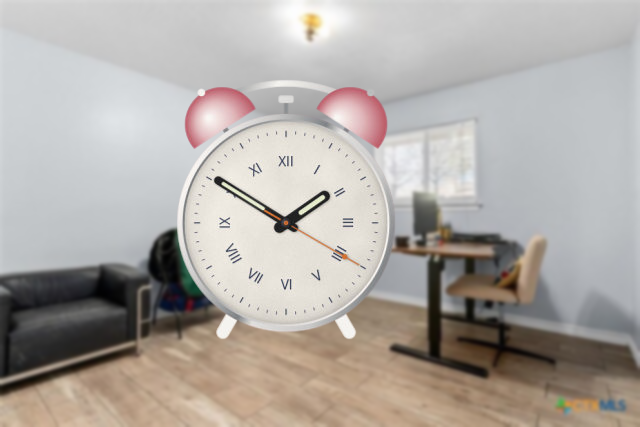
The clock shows 1.50.20
